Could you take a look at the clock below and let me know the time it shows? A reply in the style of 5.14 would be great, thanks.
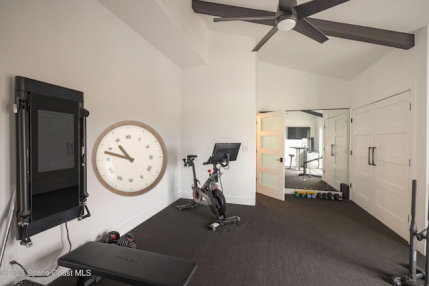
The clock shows 10.48
